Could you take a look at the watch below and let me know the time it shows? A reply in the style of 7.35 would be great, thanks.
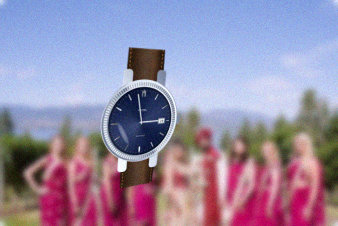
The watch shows 2.58
